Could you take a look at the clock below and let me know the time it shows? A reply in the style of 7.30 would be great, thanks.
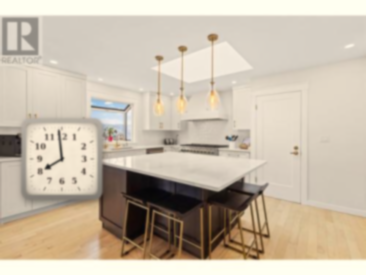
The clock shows 7.59
